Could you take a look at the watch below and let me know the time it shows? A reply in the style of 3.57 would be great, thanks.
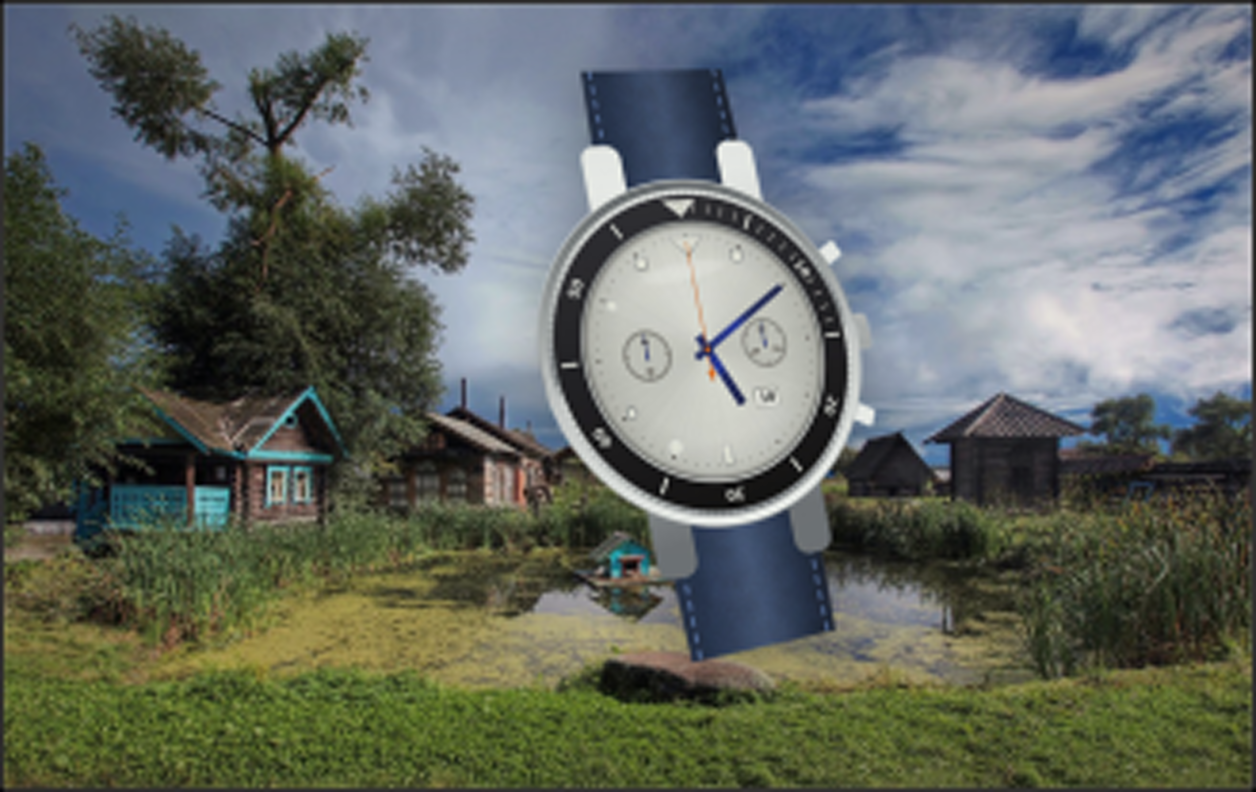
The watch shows 5.10
